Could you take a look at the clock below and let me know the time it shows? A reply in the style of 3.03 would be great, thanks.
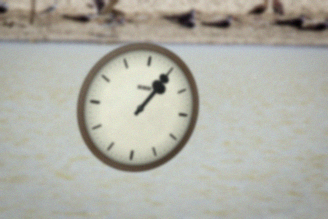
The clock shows 1.05
